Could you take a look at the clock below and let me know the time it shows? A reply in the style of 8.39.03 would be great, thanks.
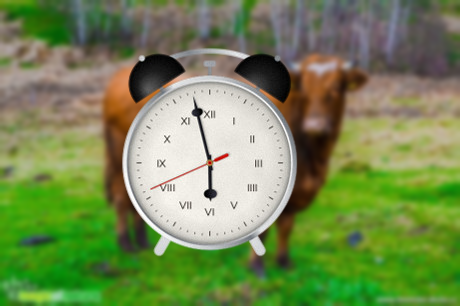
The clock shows 5.57.41
